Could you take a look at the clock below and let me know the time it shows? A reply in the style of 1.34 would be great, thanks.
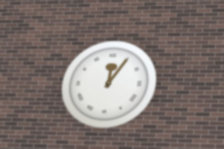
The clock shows 12.05
